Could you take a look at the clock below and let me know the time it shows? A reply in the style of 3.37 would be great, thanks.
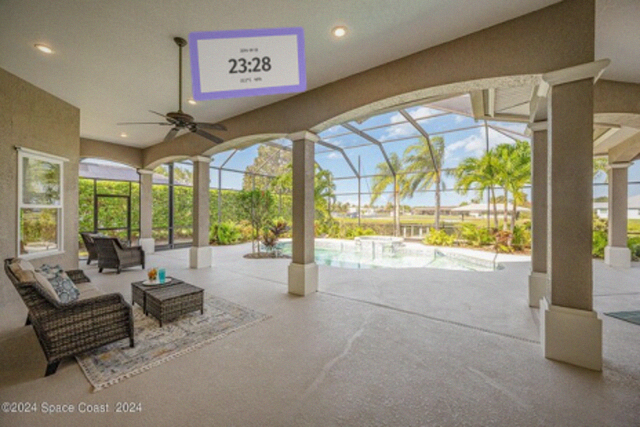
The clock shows 23.28
